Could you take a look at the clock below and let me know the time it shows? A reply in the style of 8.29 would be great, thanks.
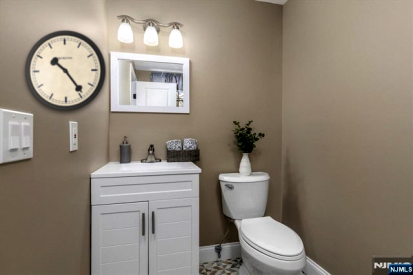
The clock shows 10.24
